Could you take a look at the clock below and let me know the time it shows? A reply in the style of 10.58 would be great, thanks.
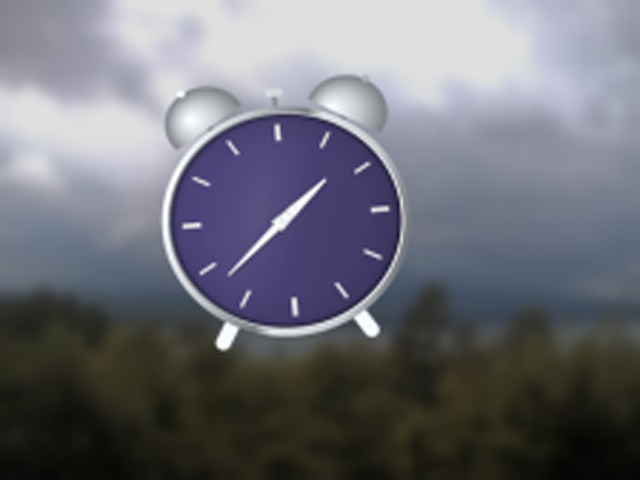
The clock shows 1.38
